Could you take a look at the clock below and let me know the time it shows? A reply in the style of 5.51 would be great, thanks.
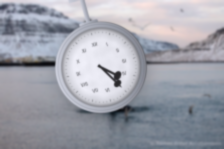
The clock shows 4.25
